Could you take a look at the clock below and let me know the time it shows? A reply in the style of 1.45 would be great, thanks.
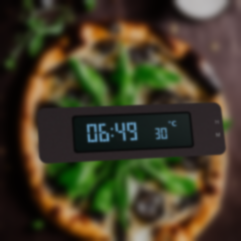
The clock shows 6.49
